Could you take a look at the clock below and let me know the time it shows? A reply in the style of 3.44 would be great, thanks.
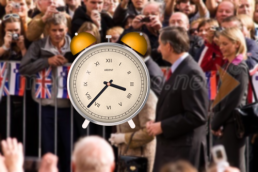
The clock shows 3.37
